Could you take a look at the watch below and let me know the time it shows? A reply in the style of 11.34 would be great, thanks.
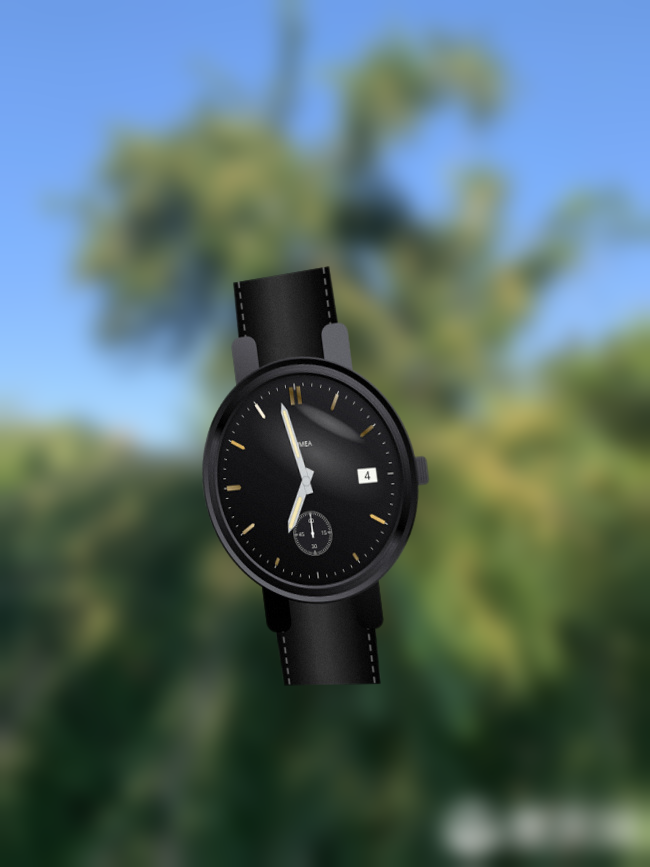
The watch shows 6.58
